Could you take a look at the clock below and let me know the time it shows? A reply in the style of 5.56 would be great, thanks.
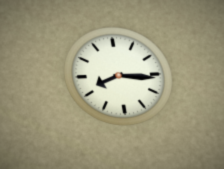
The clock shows 8.16
